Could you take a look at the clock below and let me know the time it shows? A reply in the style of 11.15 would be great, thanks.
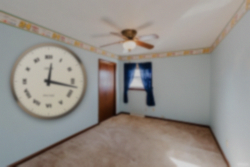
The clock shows 12.17
